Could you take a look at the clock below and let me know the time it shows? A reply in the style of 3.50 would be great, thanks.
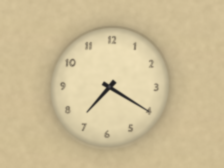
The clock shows 7.20
